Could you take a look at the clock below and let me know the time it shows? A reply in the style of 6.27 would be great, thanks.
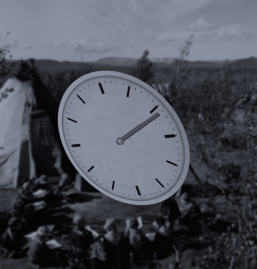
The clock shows 2.11
